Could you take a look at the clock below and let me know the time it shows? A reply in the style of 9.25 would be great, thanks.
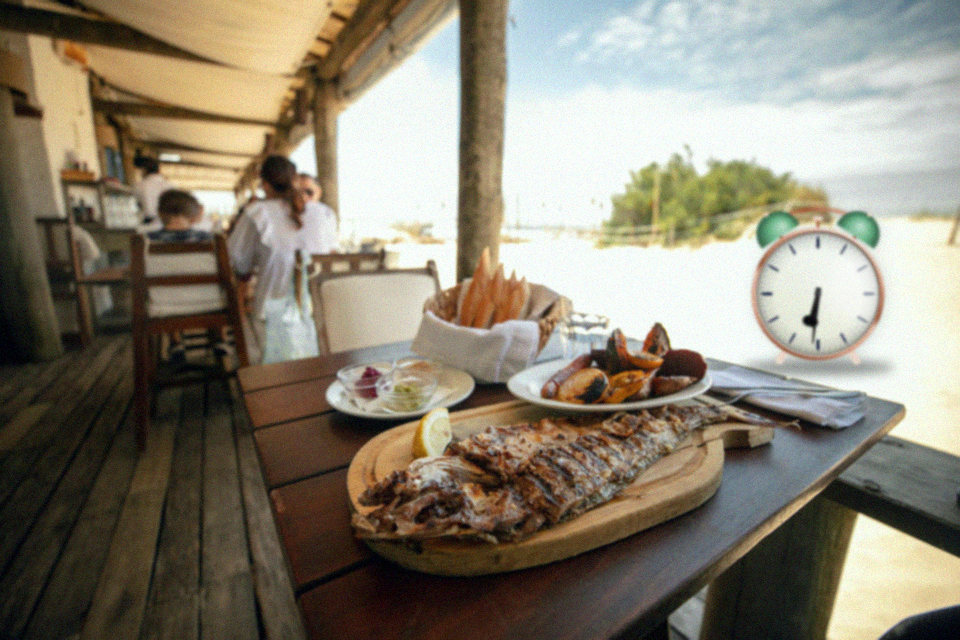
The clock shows 6.31
